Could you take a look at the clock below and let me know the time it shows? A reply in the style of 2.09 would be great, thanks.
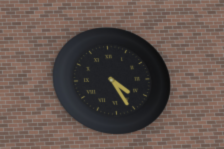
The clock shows 4.26
